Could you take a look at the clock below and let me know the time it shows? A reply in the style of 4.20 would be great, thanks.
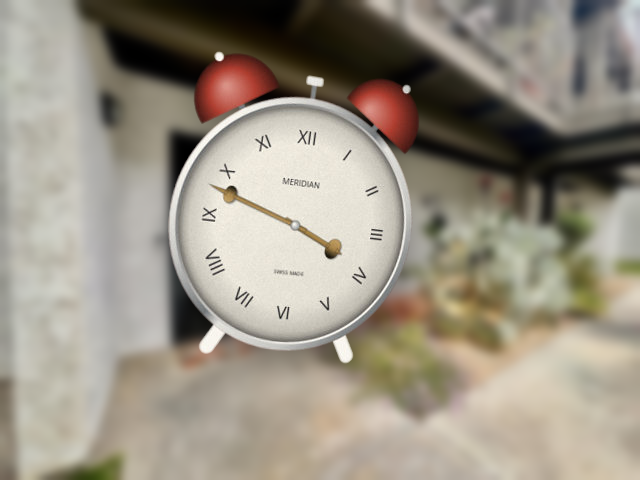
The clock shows 3.48
